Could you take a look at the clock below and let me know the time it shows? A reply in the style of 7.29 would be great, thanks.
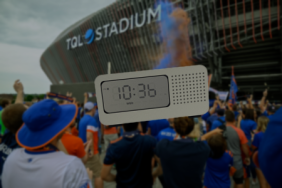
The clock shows 10.36
